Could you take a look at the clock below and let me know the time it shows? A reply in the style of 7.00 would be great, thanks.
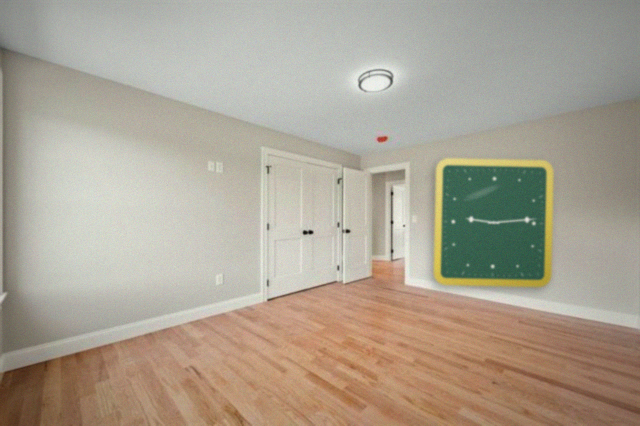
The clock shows 9.14
